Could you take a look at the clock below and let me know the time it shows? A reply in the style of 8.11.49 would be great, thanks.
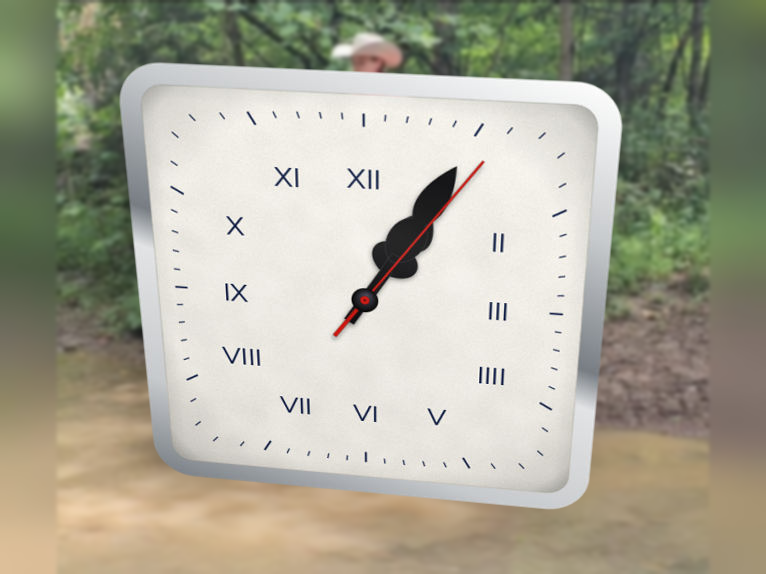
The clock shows 1.05.06
